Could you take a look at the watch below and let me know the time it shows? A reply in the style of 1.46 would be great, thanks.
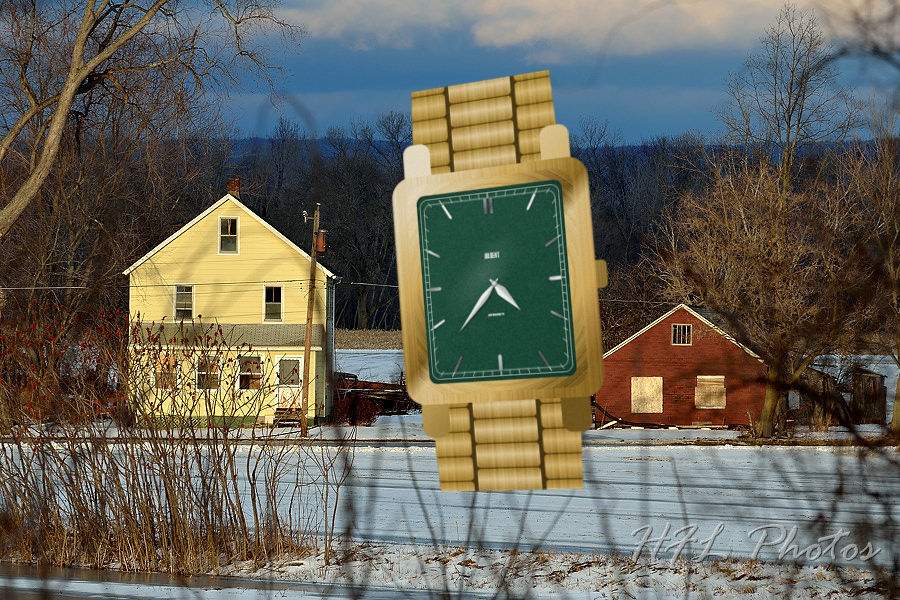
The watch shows 4.37
